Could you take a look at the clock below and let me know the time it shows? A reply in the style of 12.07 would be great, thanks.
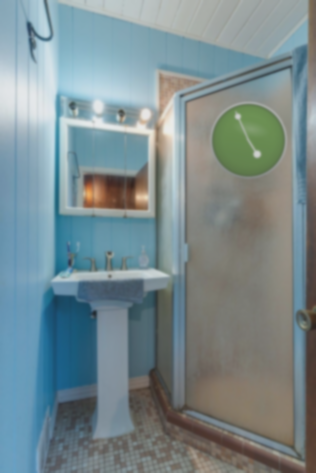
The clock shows 4.56
